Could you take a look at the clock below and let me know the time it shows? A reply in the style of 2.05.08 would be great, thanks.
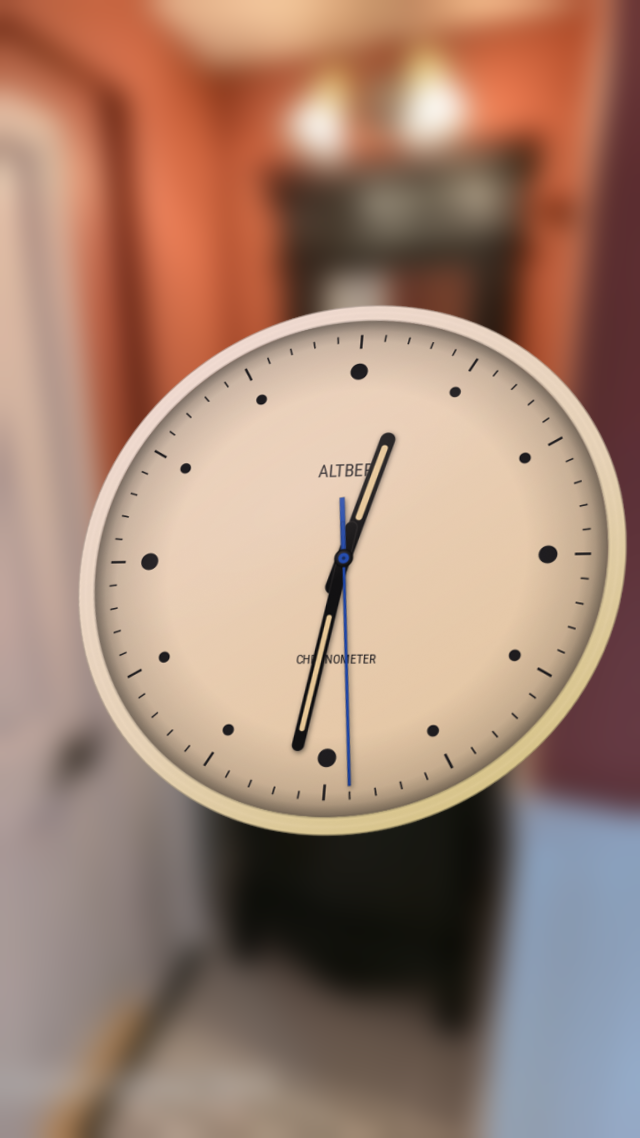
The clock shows 12.31.29
